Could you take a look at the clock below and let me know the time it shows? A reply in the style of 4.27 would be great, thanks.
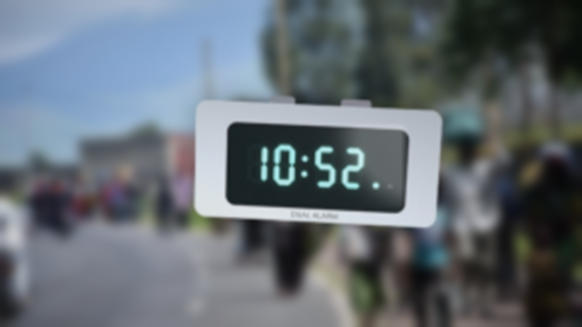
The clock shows 10.52
